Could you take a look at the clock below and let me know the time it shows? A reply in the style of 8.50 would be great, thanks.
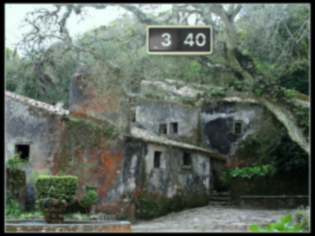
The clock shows 3.40
